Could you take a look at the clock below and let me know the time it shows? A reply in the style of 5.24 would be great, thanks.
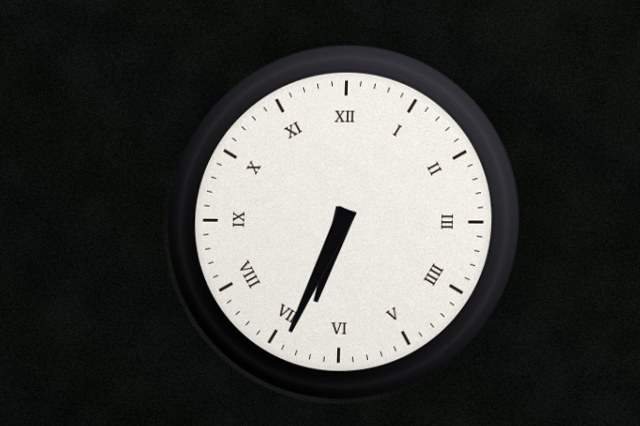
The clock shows 6.34
